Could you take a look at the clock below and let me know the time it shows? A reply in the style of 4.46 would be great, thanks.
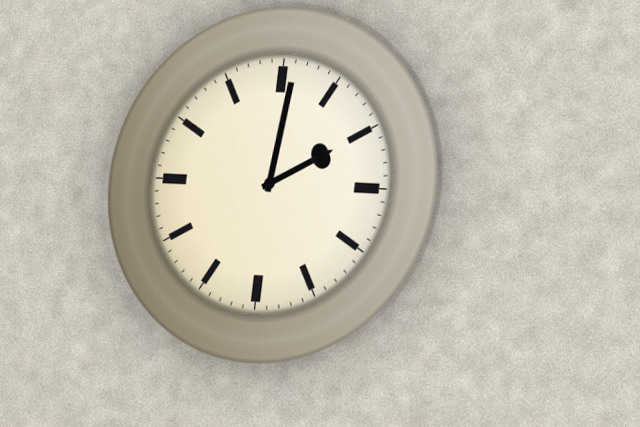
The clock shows 2.01
